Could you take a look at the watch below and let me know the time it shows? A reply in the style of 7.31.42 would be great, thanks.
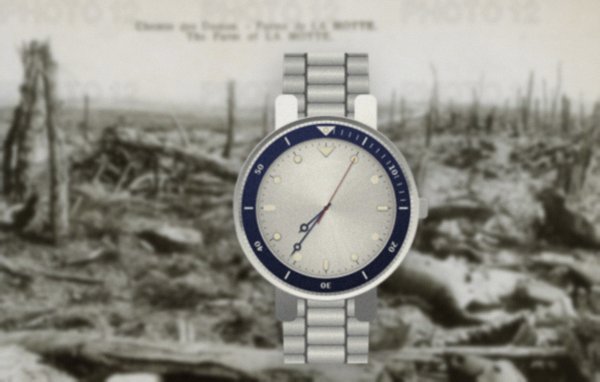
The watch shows 7.36.05
